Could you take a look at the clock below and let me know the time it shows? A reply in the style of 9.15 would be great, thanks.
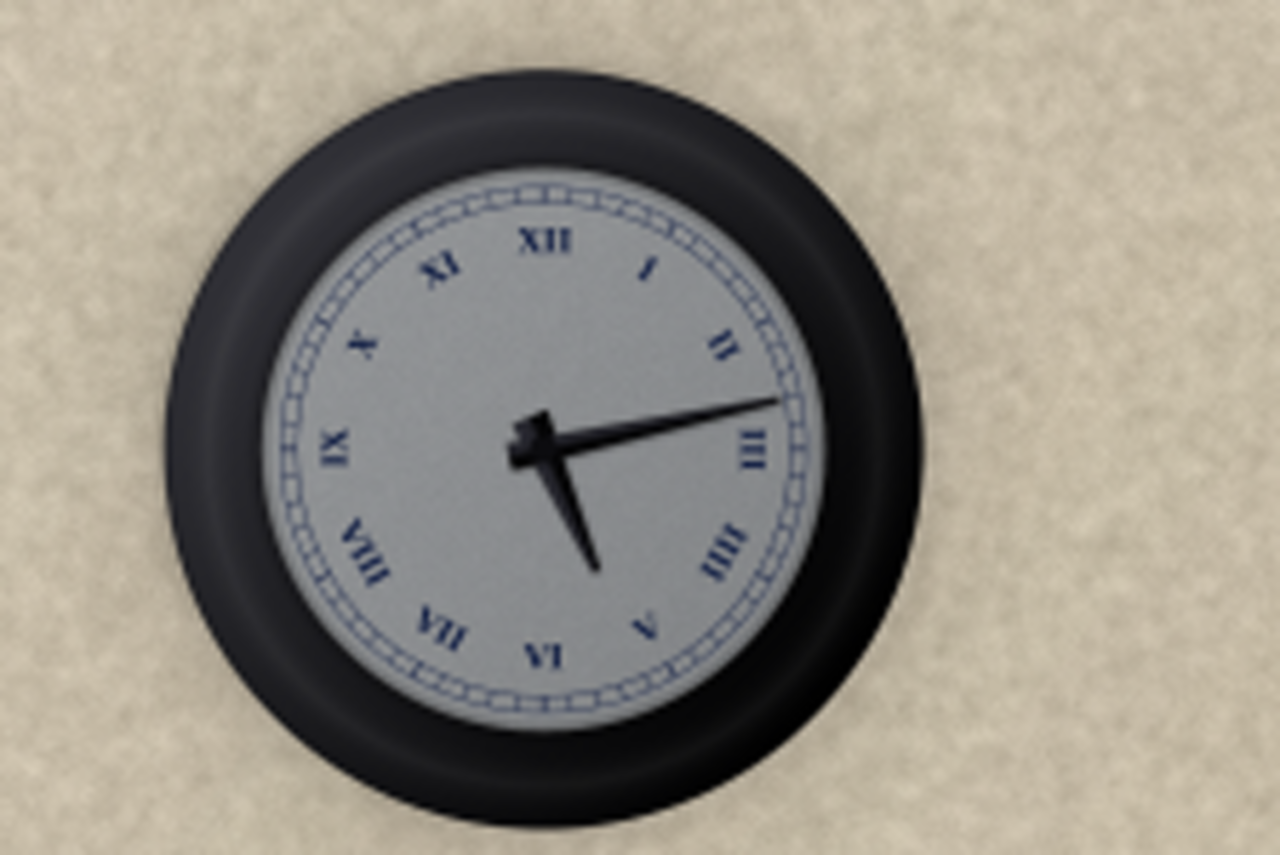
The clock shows 5.13
